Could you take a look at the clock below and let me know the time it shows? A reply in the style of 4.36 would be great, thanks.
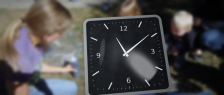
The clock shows 11.09
